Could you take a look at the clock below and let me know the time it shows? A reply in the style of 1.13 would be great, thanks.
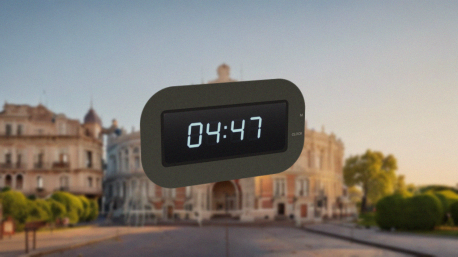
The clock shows 4.47
